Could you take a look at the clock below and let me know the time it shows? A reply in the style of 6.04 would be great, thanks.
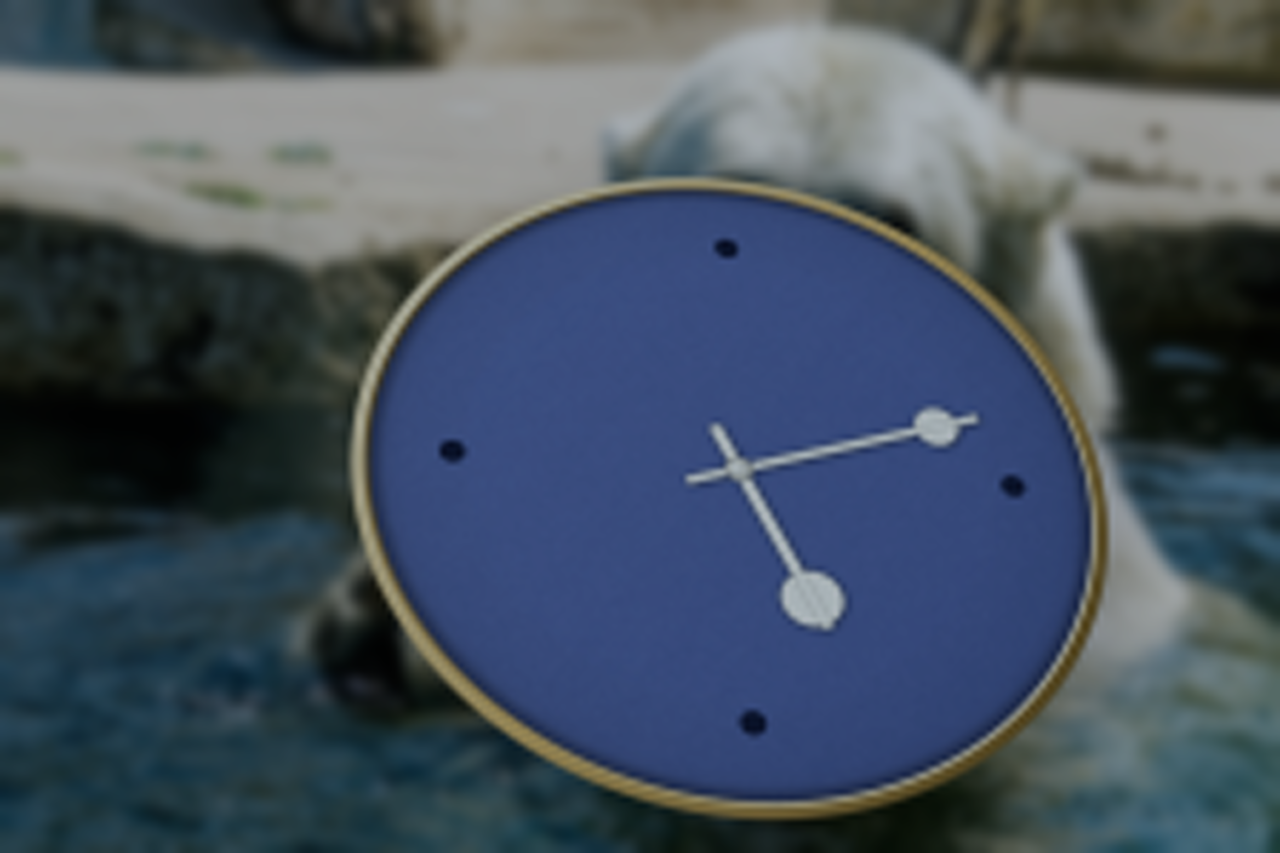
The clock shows 5.12
